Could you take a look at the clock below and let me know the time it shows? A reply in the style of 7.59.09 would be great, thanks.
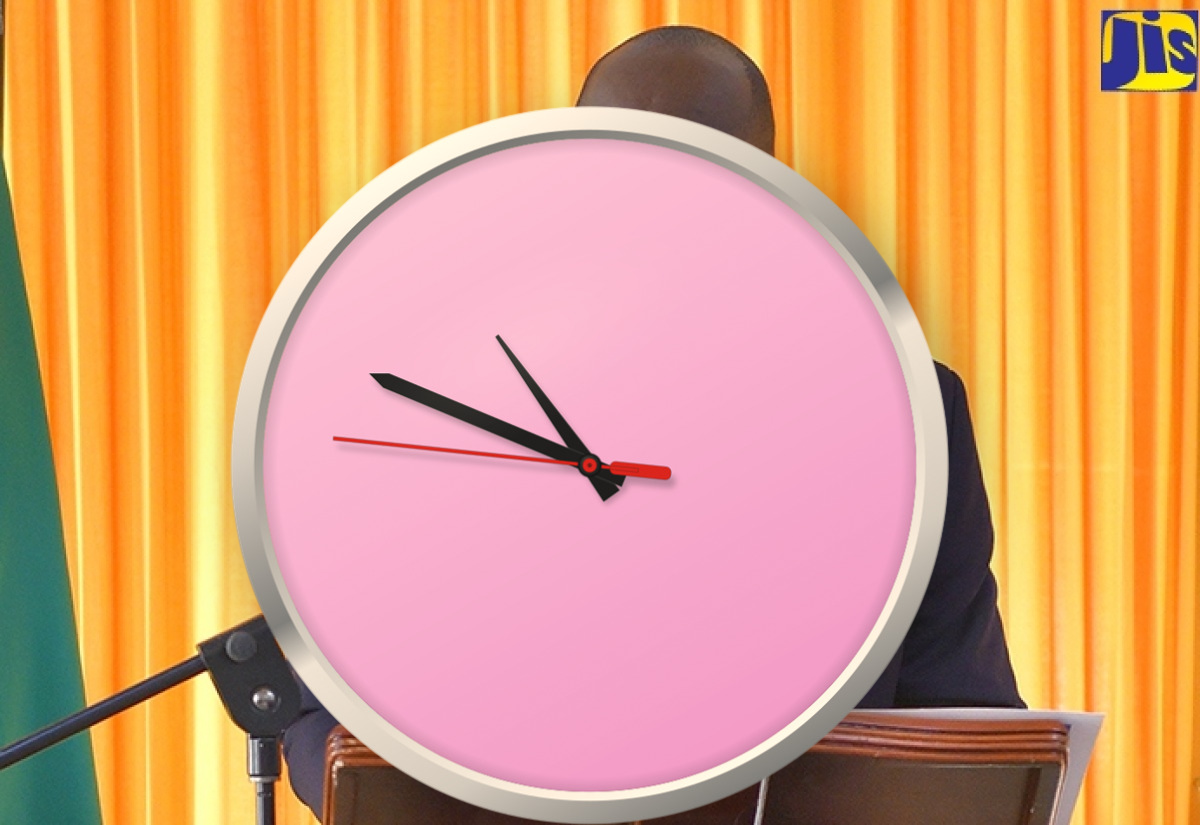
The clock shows 10.48.46
